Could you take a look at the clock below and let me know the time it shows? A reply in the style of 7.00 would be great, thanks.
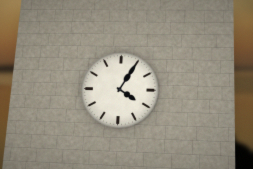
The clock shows 4.05
